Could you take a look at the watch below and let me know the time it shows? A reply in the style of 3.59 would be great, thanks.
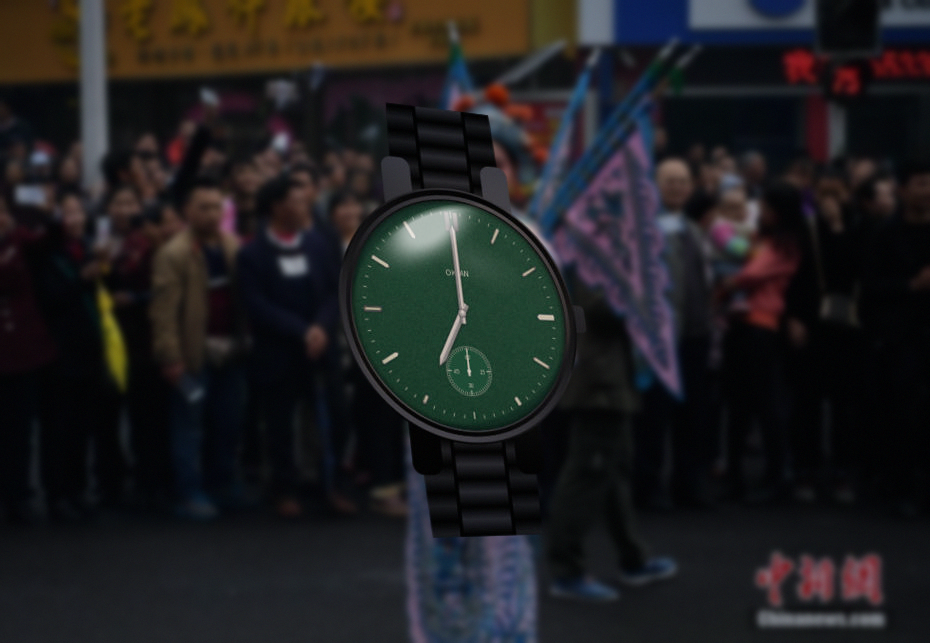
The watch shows 7.00
